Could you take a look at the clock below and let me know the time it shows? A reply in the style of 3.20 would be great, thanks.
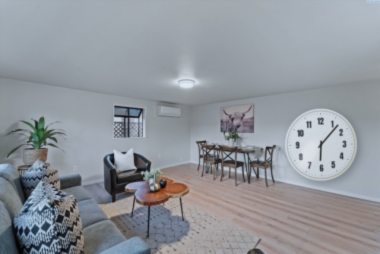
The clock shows 6.07
